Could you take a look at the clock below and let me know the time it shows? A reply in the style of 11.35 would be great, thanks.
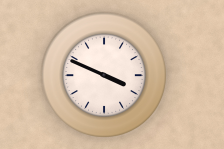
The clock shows 3.49
